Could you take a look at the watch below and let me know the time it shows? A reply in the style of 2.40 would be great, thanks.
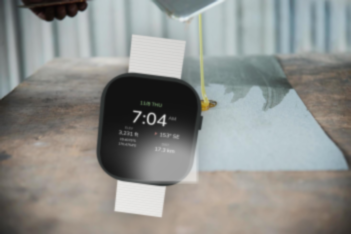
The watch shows 7.04
